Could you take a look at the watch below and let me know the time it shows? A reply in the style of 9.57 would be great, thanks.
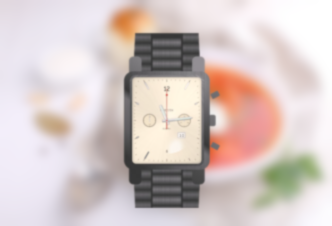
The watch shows 11.14
